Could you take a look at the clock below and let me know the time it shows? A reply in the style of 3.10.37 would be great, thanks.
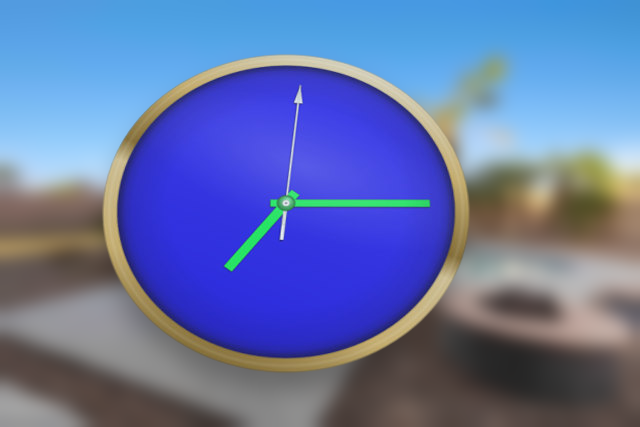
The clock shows 7.15.01
